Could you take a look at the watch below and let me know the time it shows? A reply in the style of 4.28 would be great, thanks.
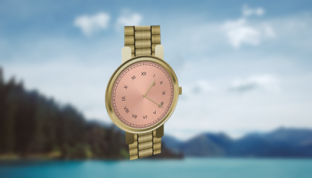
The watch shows 1.21
